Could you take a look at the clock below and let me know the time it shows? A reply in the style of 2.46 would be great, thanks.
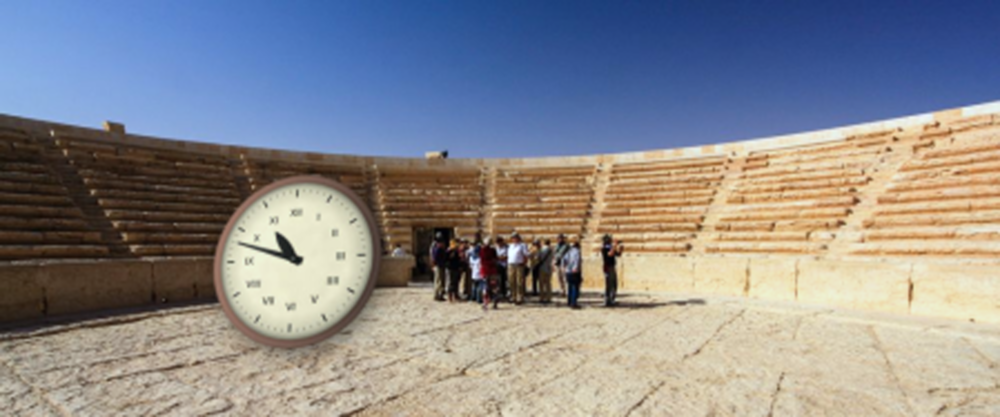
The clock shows 10.48
